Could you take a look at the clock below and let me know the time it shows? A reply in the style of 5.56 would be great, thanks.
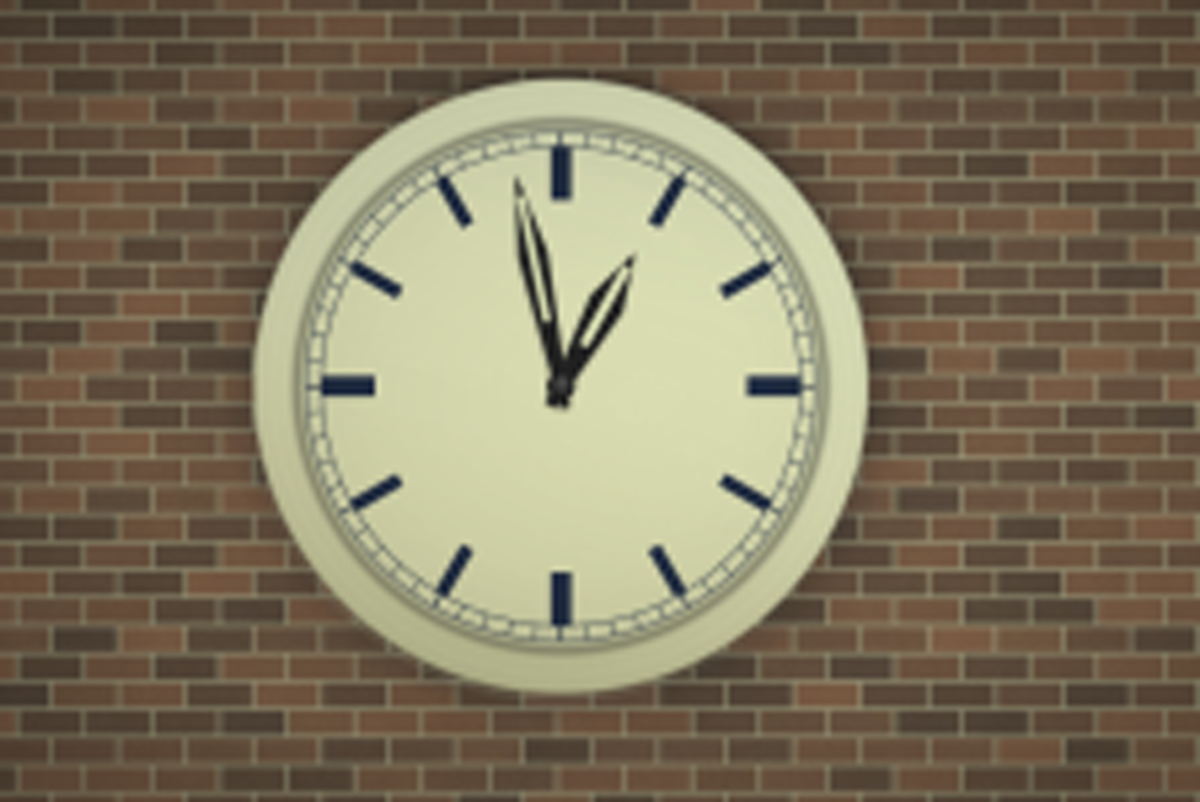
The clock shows 12.58
